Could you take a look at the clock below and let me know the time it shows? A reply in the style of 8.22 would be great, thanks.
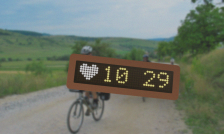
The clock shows 10.29
